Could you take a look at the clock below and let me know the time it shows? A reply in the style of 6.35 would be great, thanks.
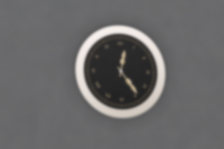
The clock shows 12.24
